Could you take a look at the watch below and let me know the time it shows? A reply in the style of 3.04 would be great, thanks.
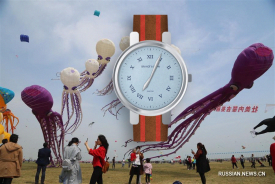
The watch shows 7.04
